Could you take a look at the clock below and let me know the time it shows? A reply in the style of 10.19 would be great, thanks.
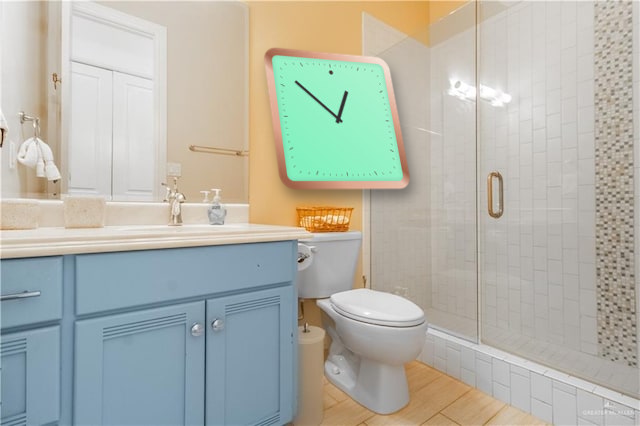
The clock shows 12.52
